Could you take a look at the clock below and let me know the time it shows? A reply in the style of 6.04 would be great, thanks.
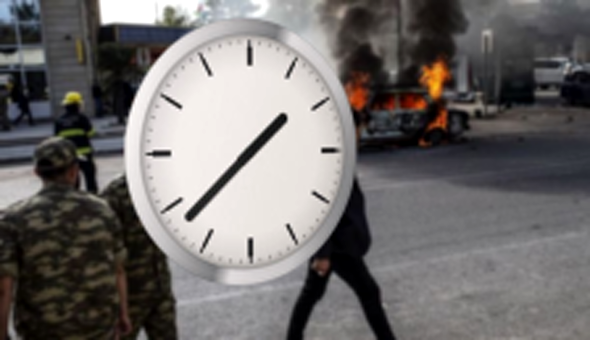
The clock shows 1.38
